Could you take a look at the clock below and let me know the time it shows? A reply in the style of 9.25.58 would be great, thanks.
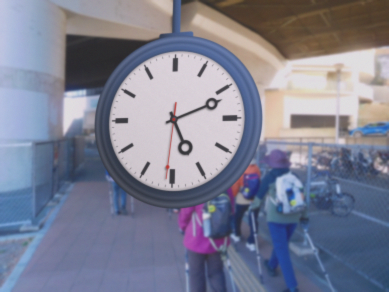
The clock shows 5.11.31
